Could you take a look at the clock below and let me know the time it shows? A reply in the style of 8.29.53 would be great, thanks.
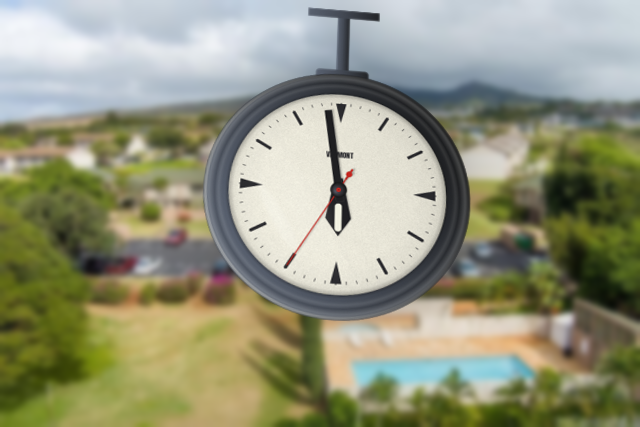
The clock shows 5.58.35
